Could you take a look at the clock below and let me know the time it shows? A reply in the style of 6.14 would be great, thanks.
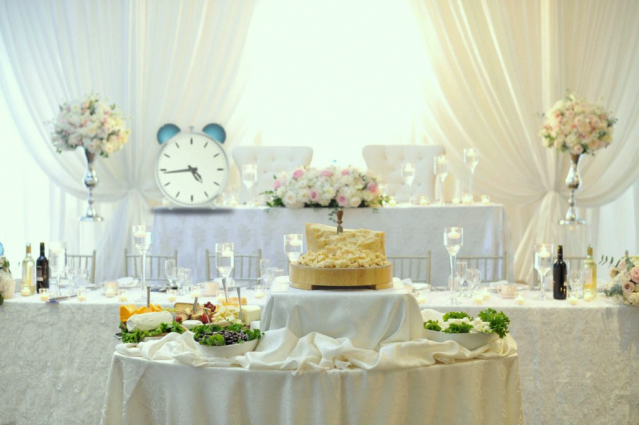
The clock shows 4.44
